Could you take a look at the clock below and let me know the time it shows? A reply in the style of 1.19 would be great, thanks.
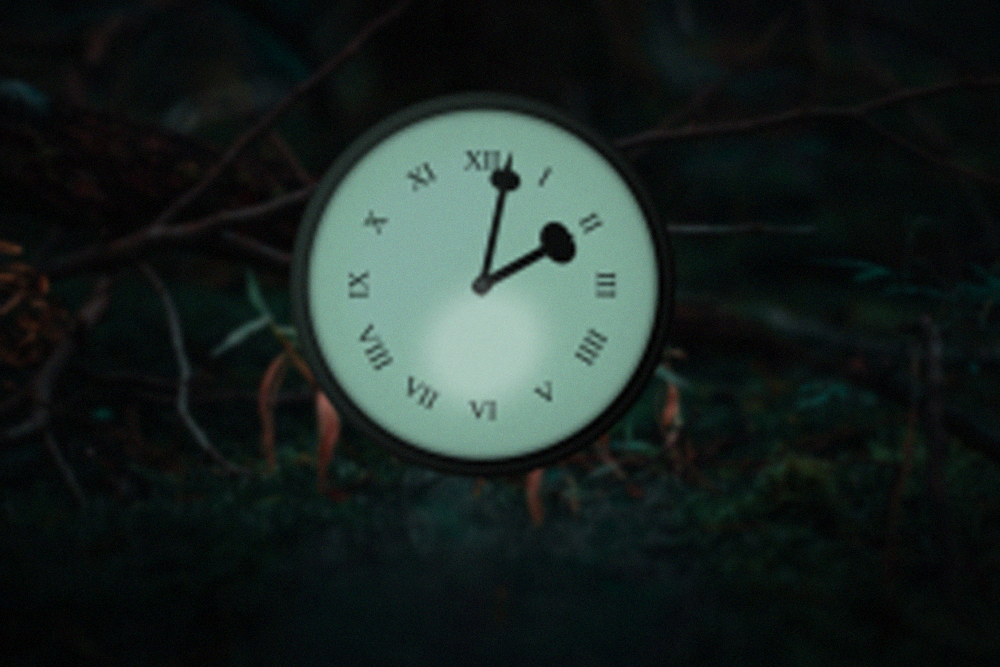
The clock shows 2.02
